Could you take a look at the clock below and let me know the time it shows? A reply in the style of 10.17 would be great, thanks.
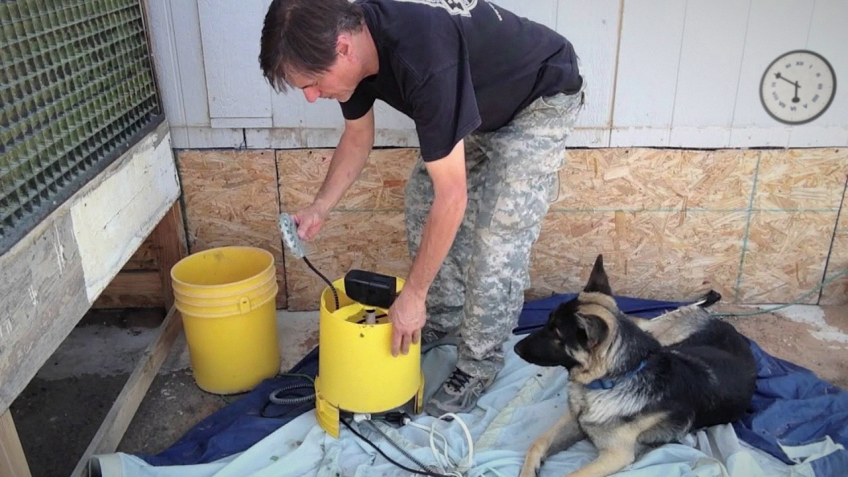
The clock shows 5.49
